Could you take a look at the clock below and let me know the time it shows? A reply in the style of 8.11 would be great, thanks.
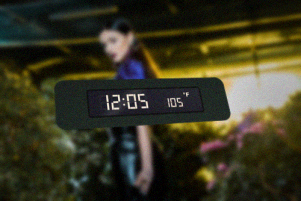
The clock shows 12.05
